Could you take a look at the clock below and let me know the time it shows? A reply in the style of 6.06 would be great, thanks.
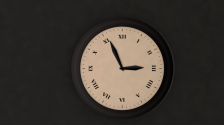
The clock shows 2.56
